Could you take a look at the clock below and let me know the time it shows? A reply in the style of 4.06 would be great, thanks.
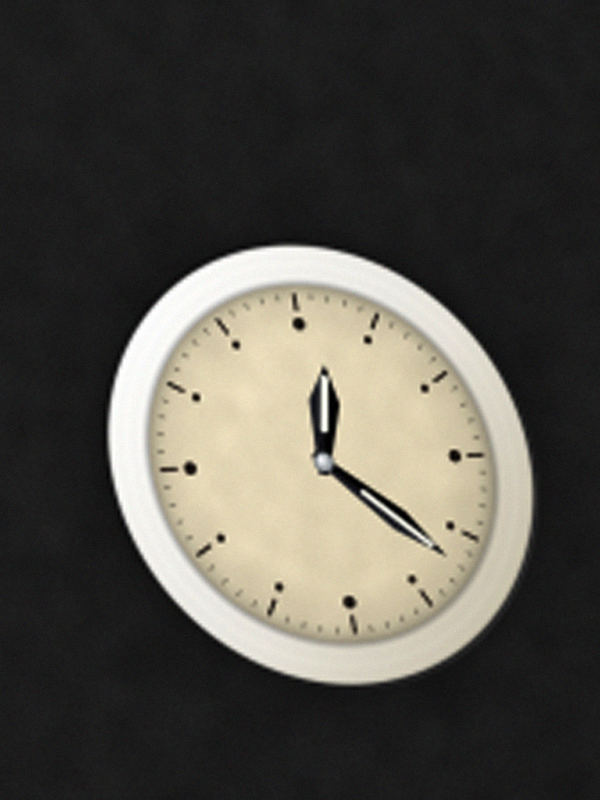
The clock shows 12.22
